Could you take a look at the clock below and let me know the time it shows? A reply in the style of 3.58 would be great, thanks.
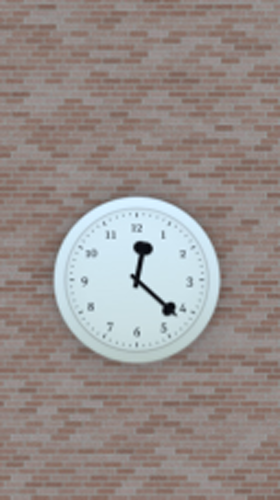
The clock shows 12.22
